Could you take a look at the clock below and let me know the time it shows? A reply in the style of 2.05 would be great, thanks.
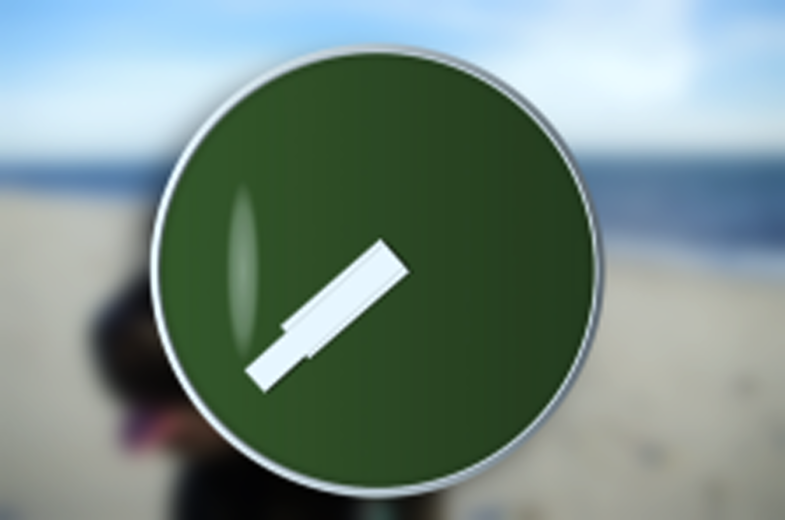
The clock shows 7.38
